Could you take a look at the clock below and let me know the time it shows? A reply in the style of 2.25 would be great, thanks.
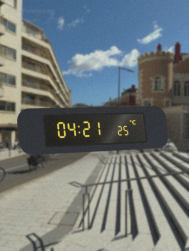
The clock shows 4.21
